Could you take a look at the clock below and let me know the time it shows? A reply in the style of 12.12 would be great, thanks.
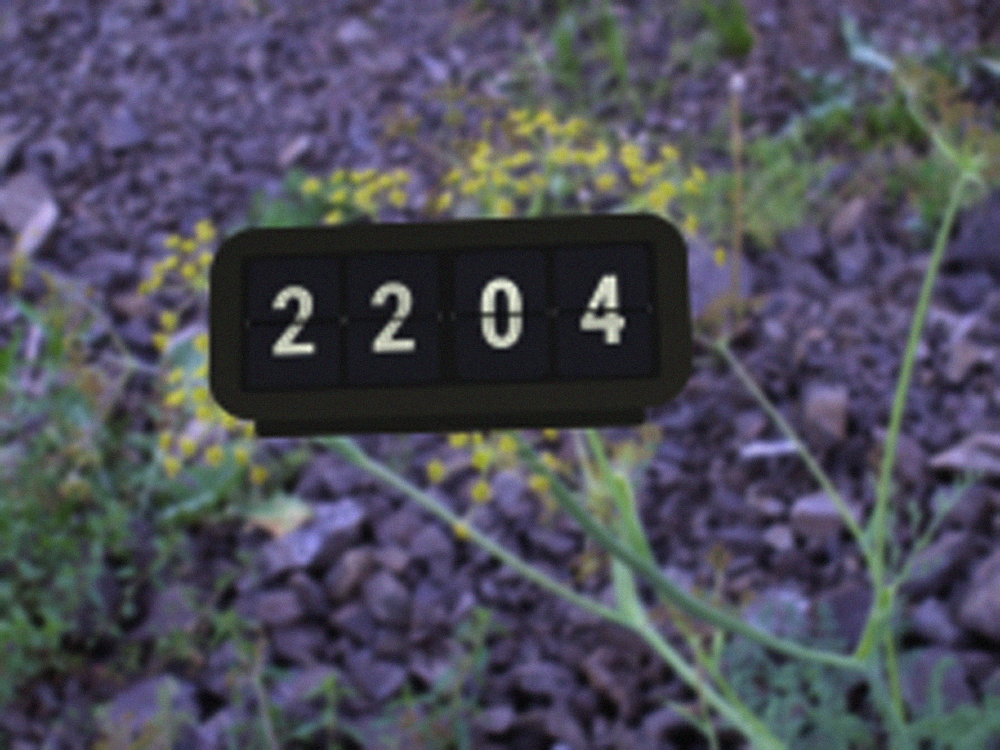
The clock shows 22.04
